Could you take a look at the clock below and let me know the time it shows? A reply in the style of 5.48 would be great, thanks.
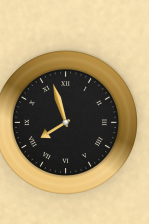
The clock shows 7.57
